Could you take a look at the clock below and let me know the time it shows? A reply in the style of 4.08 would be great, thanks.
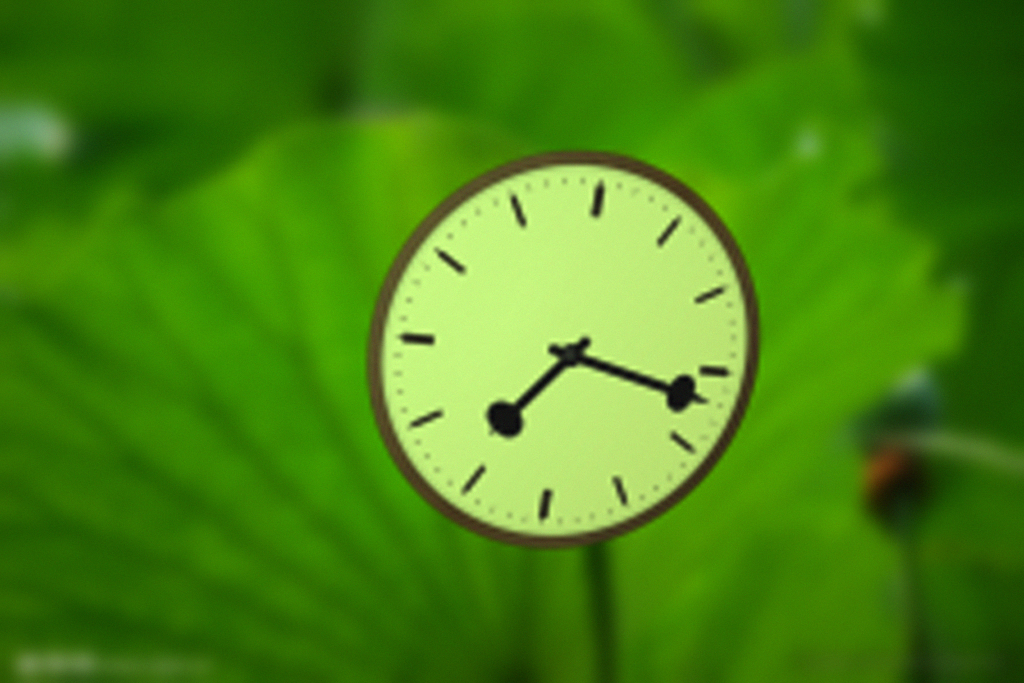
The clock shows 7.17
